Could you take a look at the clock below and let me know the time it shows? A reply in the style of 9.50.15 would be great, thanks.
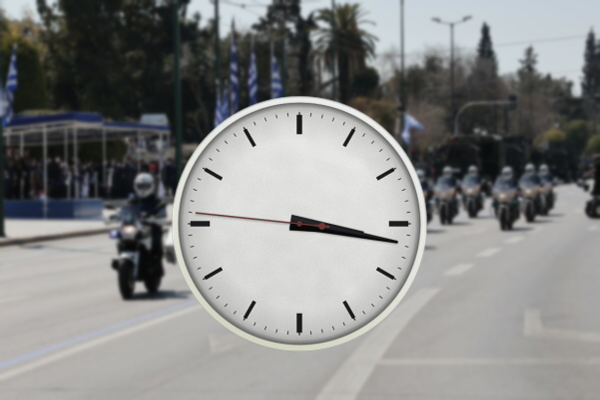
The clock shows 3.16.46
